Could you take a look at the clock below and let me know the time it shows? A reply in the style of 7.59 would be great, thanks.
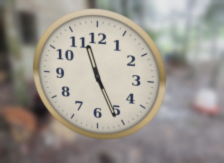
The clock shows 11.26
